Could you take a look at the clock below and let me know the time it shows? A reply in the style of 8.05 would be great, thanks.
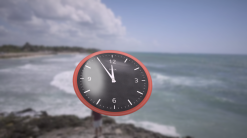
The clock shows 11.55
